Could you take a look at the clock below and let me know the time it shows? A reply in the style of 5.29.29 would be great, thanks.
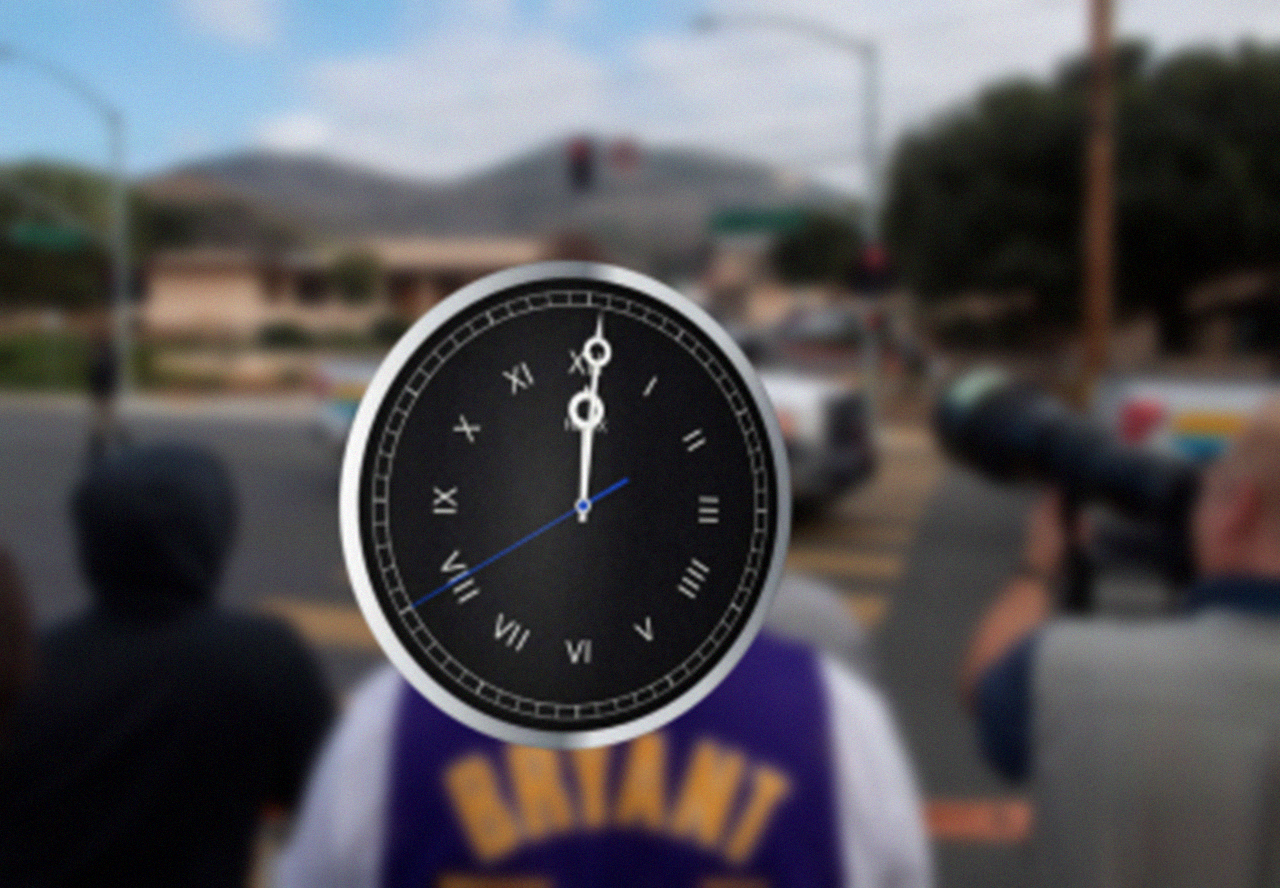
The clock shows 12.00.40
